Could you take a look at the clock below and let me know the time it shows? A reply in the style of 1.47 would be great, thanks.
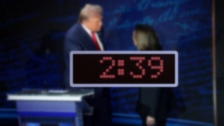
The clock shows 2.39
